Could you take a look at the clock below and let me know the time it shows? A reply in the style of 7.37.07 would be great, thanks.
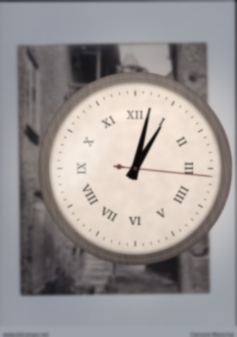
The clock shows 1.02.16
